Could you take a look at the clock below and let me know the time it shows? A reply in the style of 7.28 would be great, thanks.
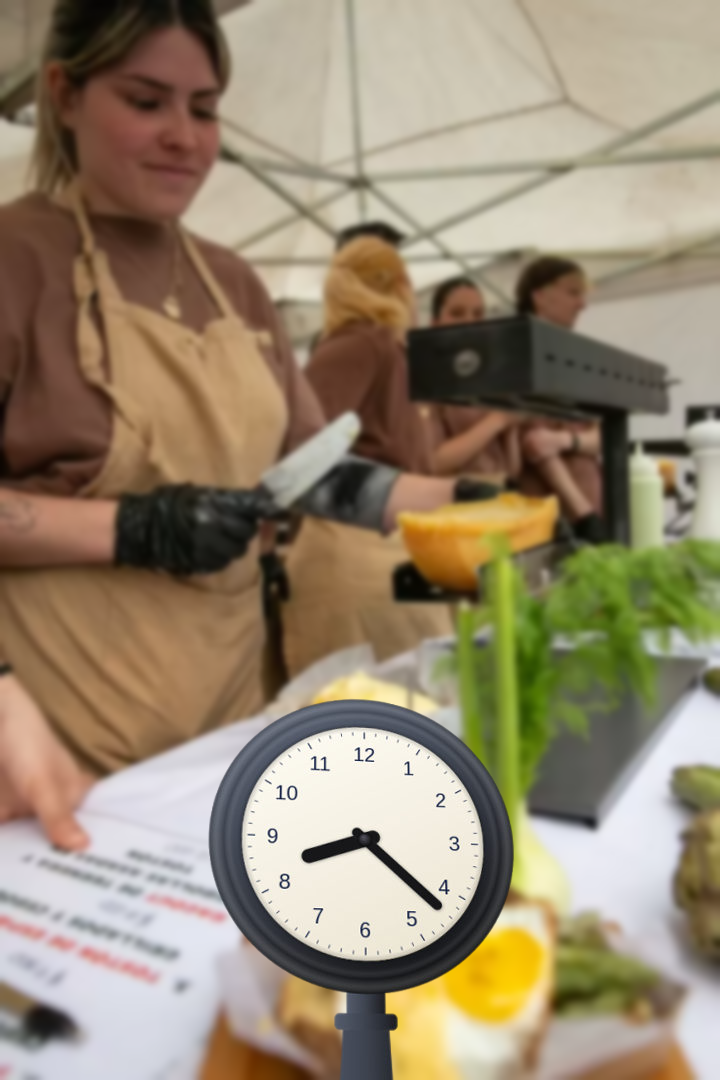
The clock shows 8.22
